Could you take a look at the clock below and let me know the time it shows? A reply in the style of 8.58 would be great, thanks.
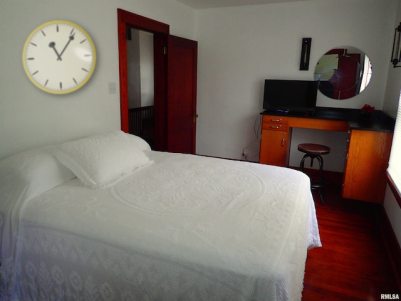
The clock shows 11.06
